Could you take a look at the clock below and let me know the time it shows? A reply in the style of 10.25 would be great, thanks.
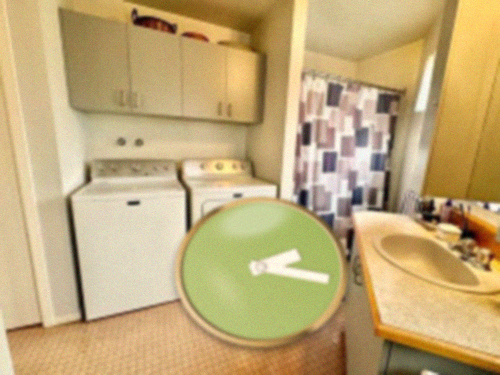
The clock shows 2.17
